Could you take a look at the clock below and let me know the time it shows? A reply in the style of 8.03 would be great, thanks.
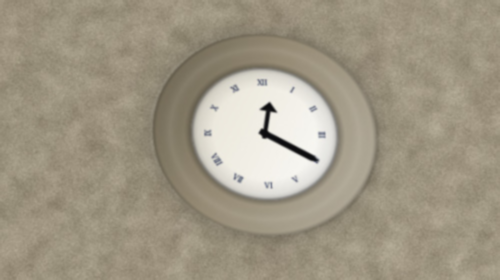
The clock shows 12.20
